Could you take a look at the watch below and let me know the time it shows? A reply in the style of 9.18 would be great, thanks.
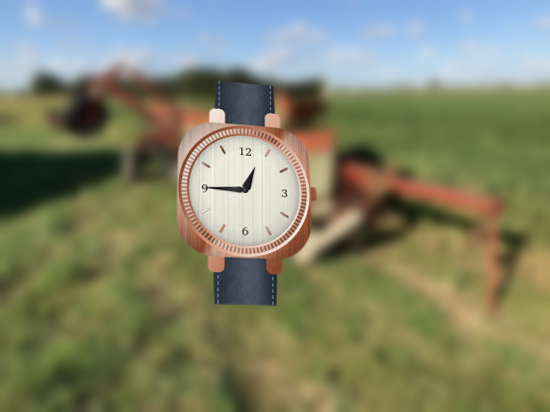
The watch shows 12.45
